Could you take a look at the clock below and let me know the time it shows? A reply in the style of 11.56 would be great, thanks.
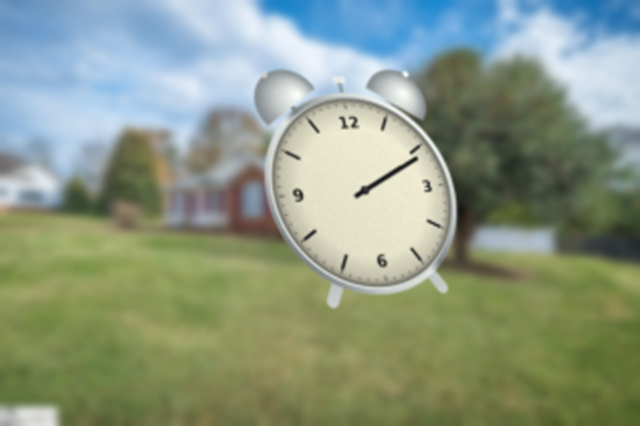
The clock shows 2.11
